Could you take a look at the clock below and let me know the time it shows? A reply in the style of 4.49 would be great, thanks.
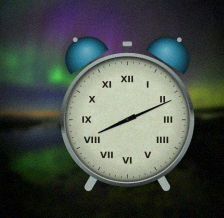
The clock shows 8.11
